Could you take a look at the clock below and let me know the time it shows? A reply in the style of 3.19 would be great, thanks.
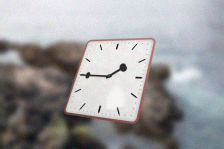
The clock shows 1.45
